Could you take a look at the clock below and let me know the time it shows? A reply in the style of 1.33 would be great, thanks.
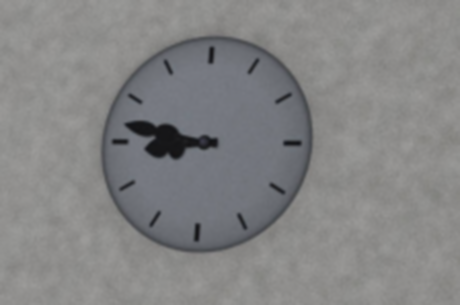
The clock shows 8.47
